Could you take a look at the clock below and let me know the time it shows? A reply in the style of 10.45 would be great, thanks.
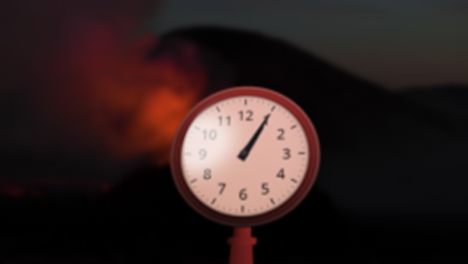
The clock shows 1.05
